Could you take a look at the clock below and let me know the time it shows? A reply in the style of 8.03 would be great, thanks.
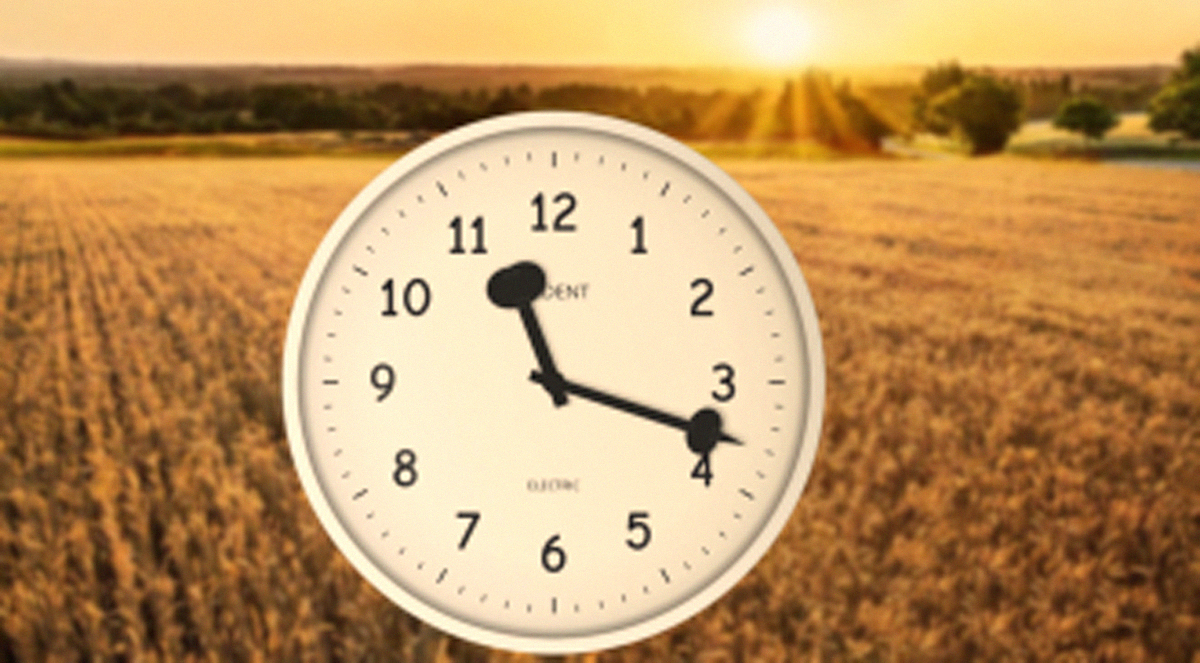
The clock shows 11.18
